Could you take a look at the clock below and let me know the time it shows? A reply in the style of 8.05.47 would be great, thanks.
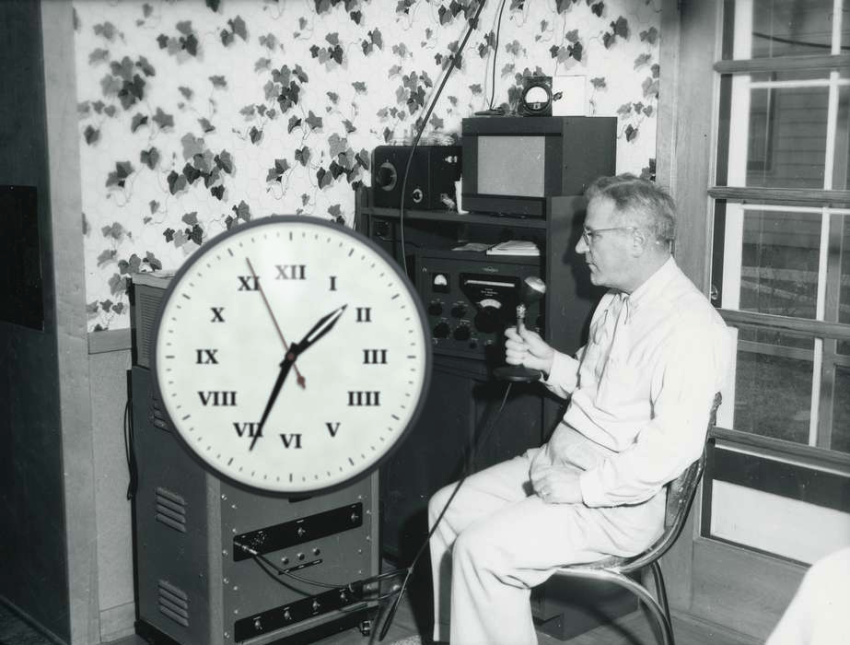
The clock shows 1.33.56
